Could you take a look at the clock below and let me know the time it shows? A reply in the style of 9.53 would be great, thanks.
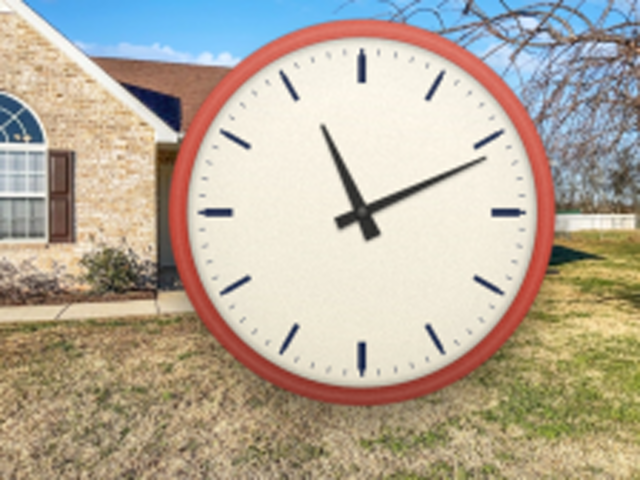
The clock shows 11.11
